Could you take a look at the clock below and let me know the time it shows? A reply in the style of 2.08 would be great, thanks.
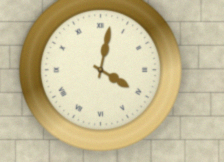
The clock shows 4.02
